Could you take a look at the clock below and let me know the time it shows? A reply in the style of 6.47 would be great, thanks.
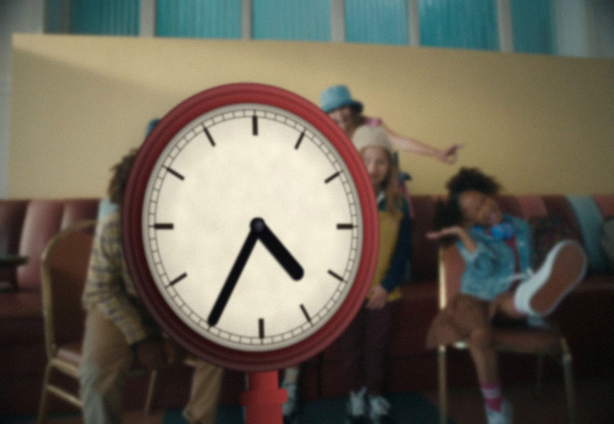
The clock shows 4.35
